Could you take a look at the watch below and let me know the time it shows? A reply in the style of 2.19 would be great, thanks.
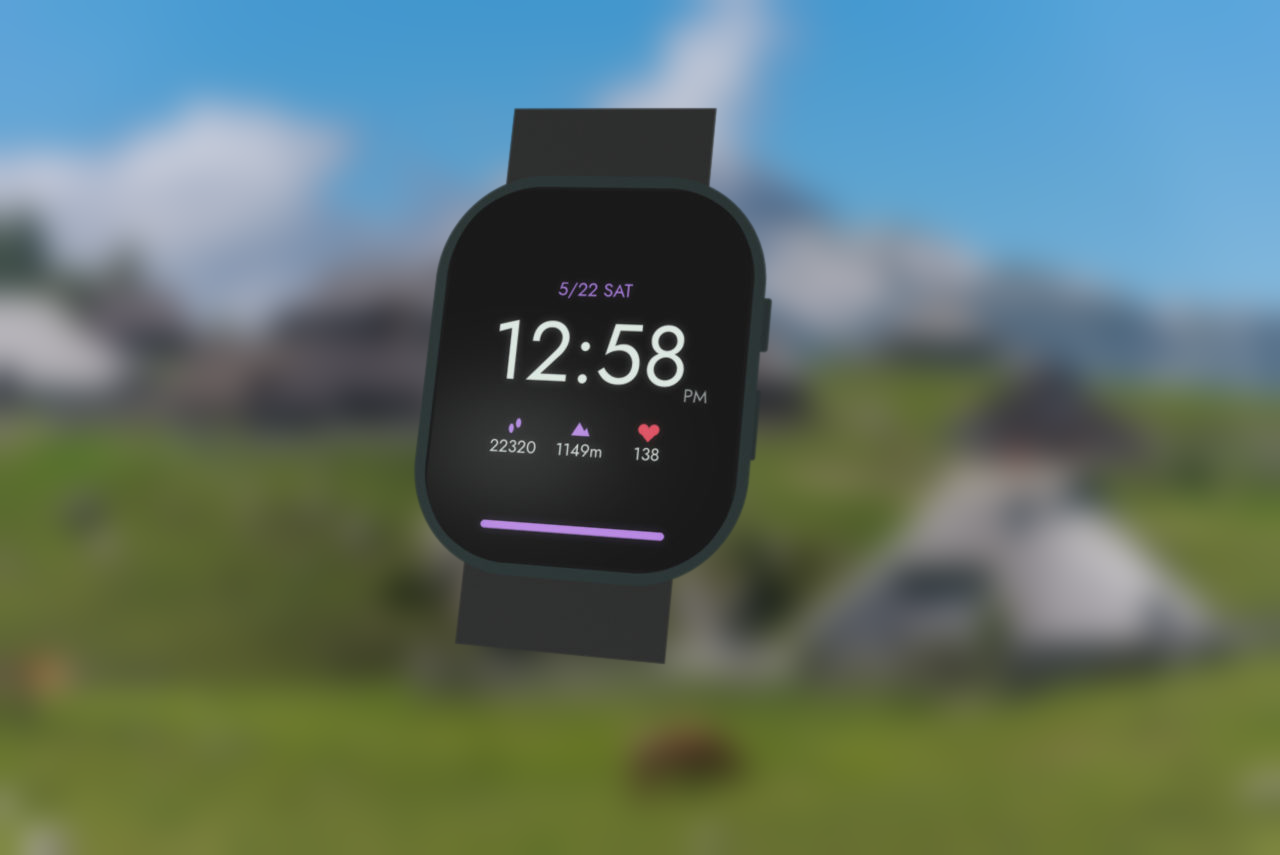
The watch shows 12.58
